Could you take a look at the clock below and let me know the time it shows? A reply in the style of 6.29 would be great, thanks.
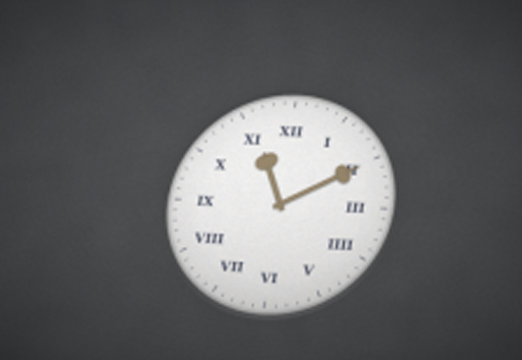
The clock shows 11.10
